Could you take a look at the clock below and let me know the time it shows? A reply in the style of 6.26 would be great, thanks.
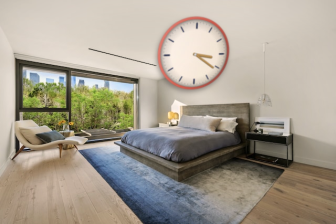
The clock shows 3.21
